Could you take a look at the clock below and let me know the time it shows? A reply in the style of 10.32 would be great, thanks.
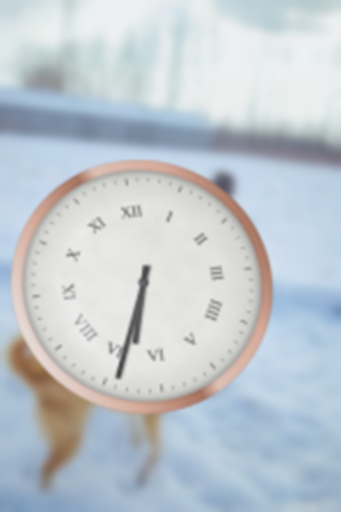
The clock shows 6.34
